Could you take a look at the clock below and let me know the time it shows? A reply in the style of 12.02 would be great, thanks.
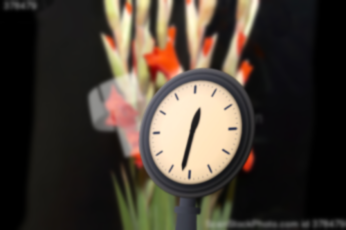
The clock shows 12.32
